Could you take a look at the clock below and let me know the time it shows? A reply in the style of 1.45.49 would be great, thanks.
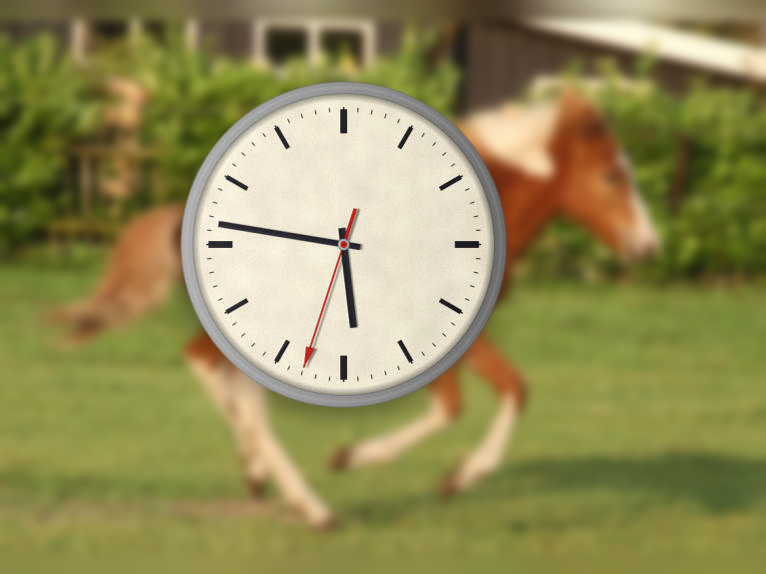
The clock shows 5.46.33
